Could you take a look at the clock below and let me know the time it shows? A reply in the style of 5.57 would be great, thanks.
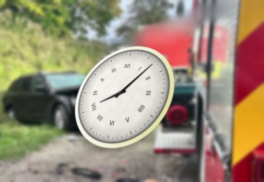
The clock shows 8.07
